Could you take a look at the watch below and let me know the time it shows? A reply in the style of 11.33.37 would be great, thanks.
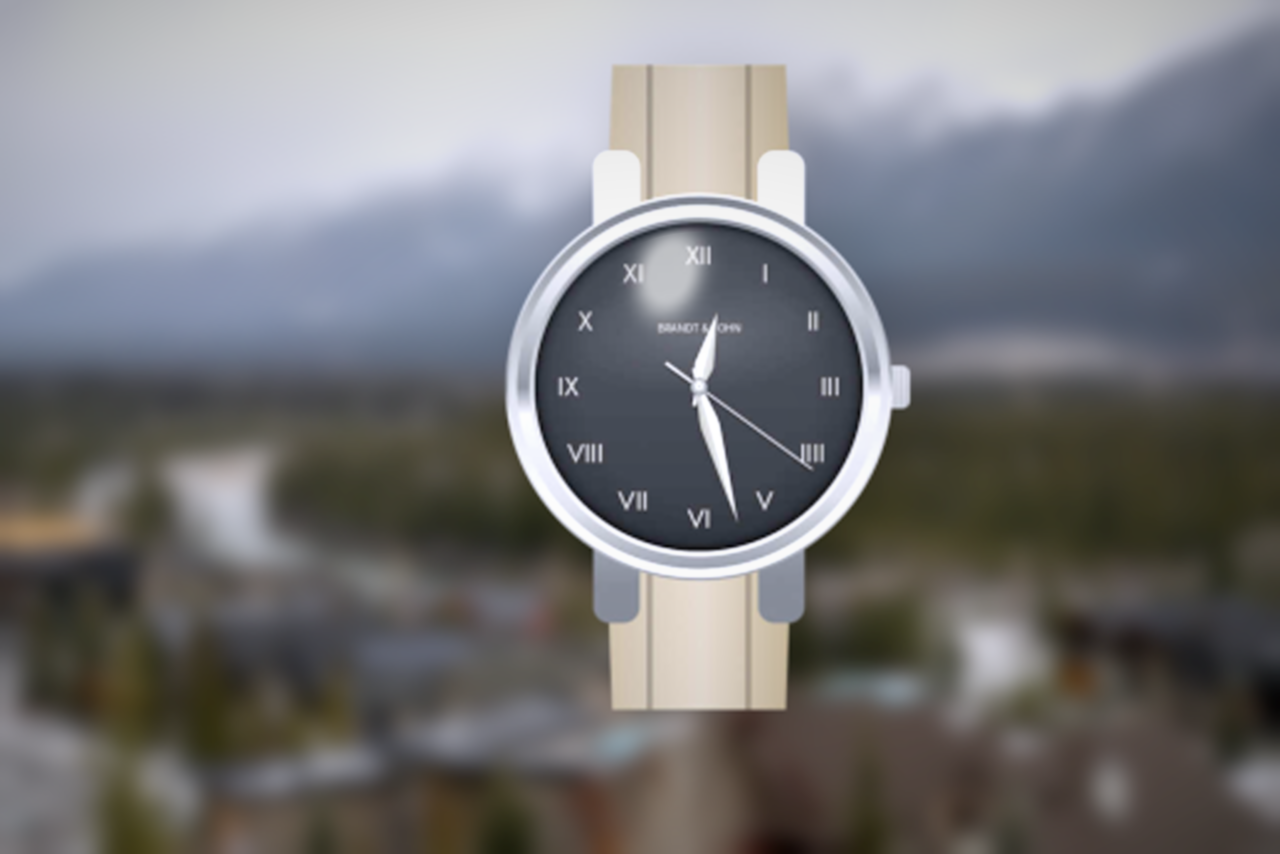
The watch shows 12.27.21
